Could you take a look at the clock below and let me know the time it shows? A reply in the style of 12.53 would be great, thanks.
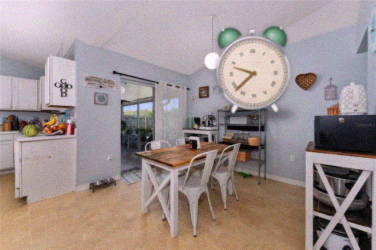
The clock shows 9.38
